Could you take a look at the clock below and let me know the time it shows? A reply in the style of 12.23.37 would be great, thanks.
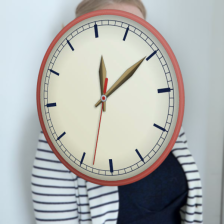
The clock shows 12.09.33
